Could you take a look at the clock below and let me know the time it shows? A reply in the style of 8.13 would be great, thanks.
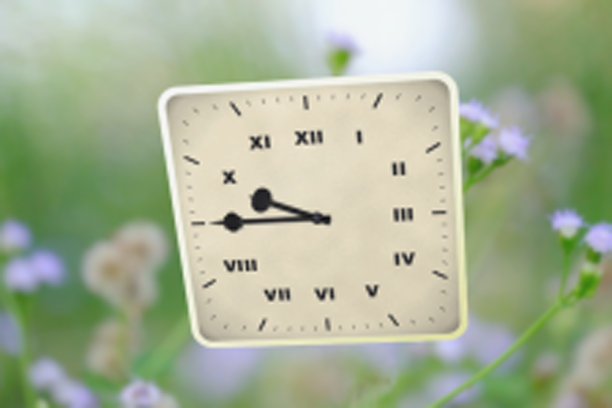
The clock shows 9.45
